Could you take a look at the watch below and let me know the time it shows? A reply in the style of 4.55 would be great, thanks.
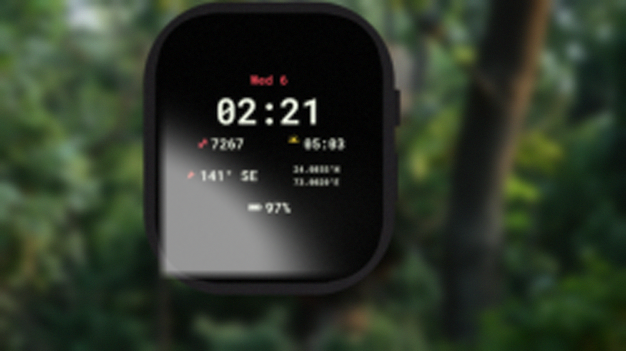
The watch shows 2.21
